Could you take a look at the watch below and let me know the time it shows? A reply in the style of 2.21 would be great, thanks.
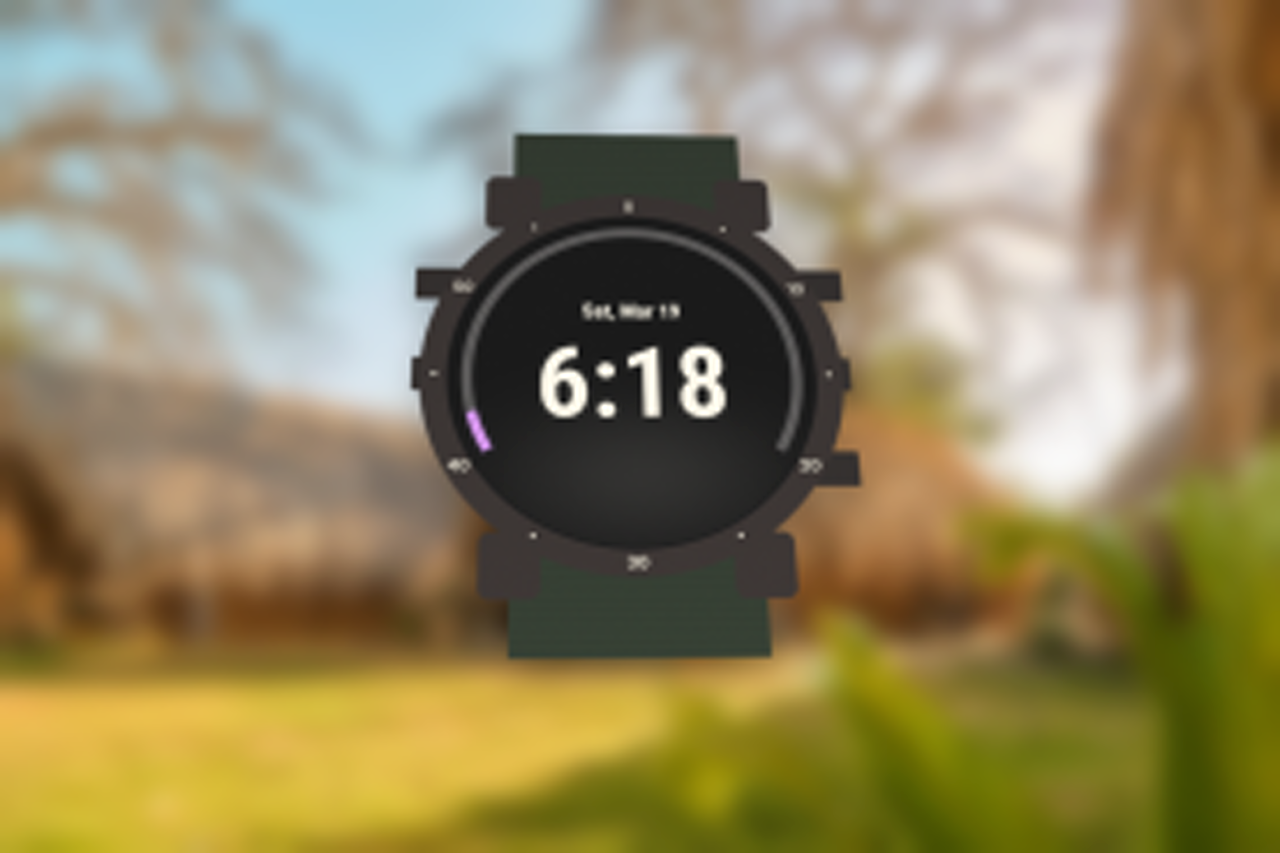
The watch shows 6.18
